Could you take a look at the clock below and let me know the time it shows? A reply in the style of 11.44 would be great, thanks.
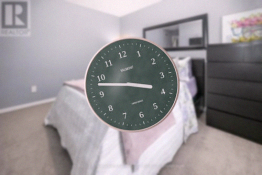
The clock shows 3.48
